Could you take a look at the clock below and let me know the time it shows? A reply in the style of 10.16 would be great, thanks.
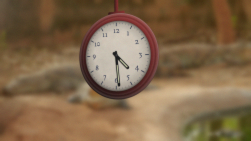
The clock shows 4.29
